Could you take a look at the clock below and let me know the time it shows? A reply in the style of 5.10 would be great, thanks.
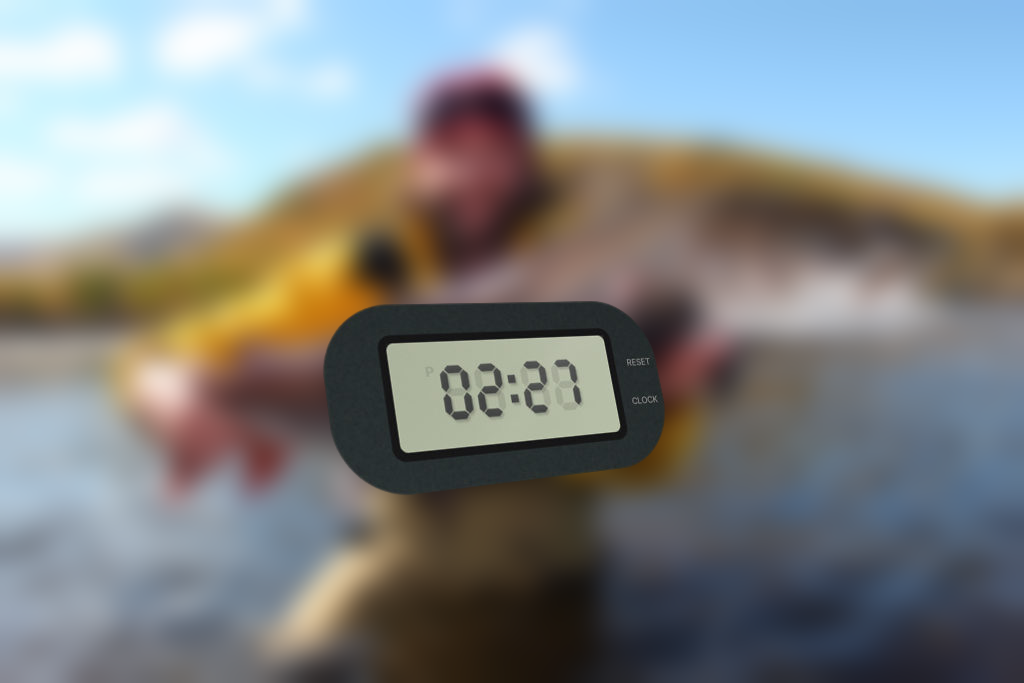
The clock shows 2.27
